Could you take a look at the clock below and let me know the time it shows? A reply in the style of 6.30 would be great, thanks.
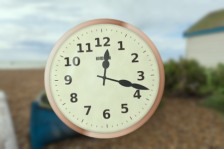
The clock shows 12.18
